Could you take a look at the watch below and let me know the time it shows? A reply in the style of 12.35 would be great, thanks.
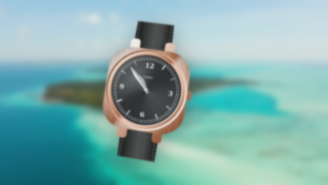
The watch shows 10.53
